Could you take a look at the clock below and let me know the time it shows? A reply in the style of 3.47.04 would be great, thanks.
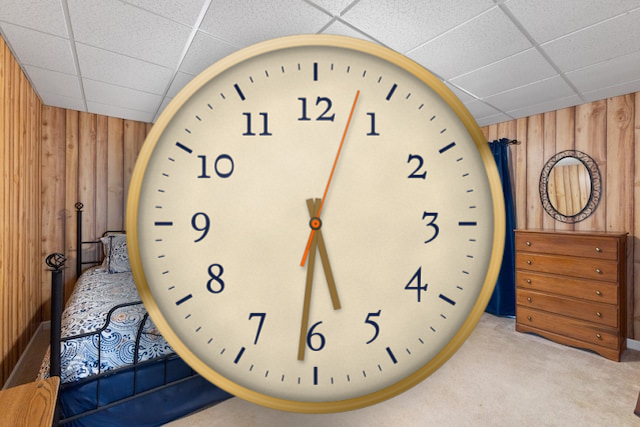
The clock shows 5.31.03
